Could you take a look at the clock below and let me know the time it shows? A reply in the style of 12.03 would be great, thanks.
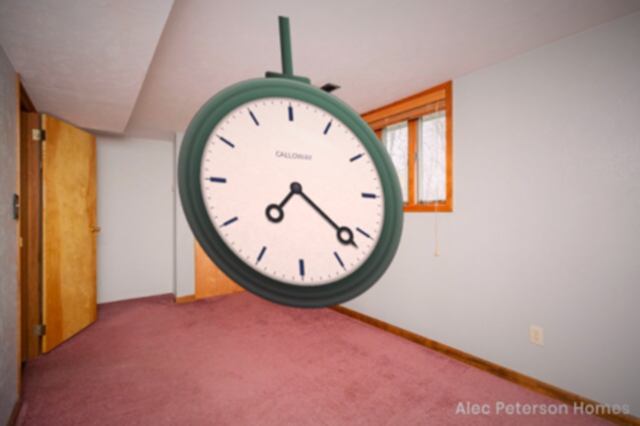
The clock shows 7.22
